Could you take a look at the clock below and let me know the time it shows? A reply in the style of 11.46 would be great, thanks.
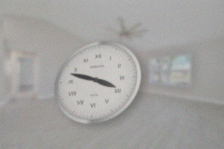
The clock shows 3.48
